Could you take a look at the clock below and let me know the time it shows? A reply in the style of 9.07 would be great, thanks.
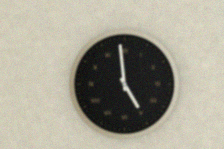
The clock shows 4.59
